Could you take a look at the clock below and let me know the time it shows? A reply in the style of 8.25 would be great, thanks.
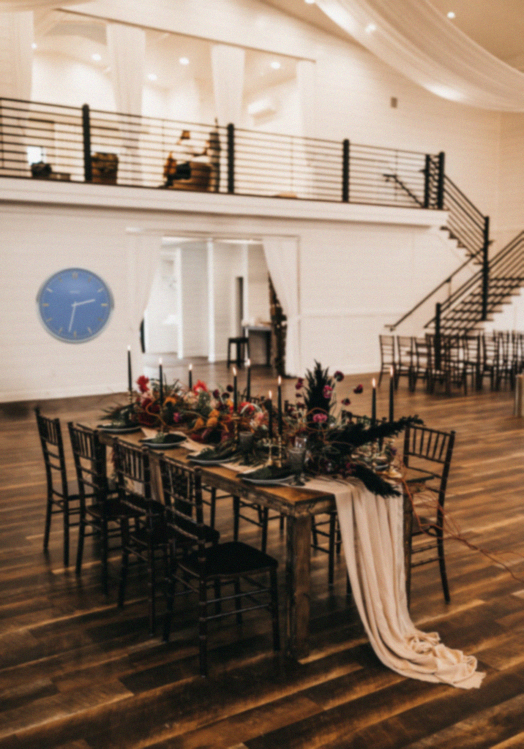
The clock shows 2.32
